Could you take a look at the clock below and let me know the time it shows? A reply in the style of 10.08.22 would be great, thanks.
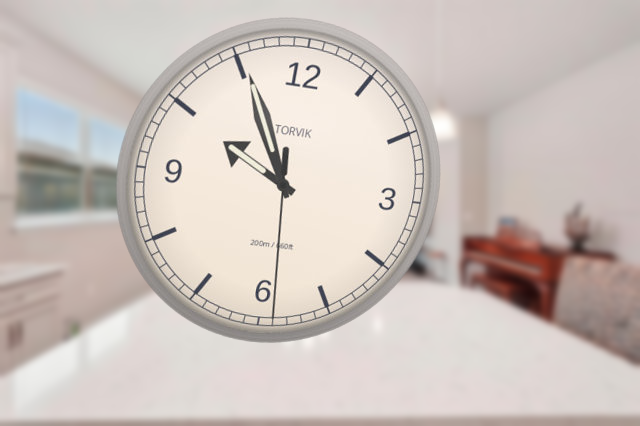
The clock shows 9.55.29
